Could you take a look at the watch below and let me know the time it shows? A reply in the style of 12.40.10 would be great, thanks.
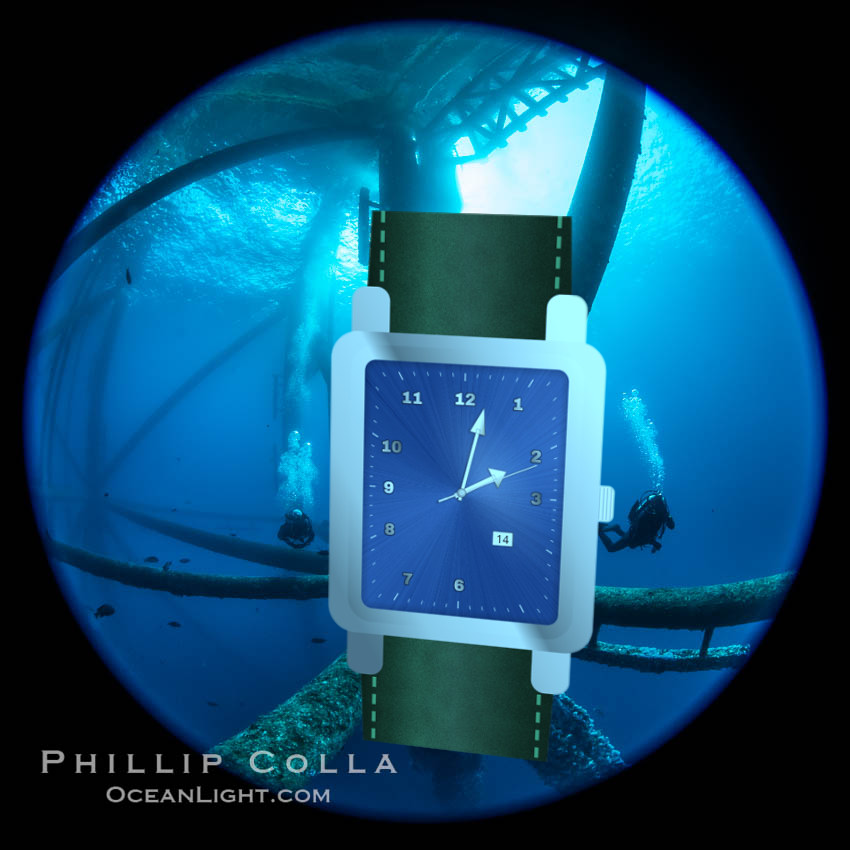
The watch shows 2.02.11
